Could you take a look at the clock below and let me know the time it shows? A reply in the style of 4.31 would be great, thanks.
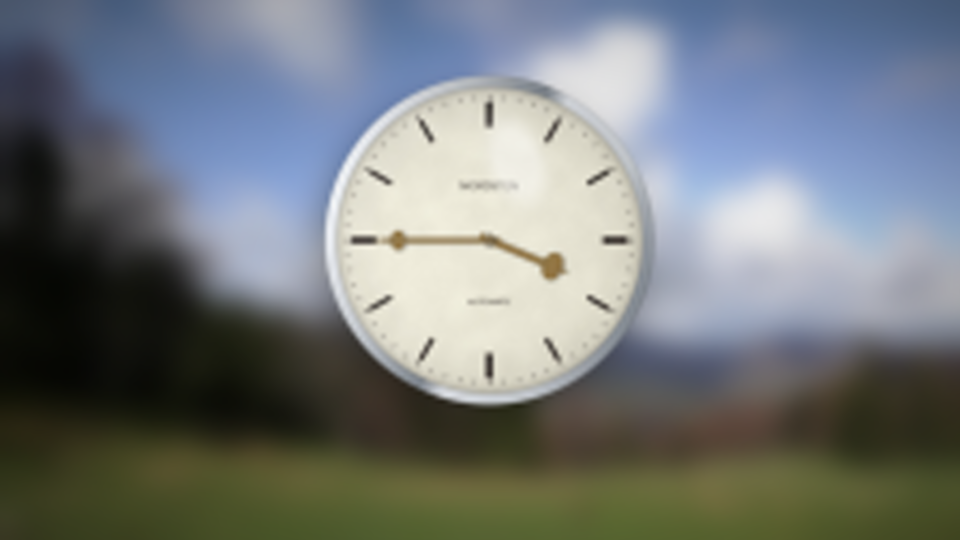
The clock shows 3.45
